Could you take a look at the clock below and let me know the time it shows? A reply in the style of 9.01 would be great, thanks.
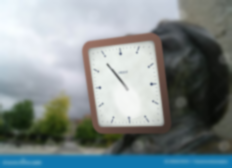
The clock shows 10.54
